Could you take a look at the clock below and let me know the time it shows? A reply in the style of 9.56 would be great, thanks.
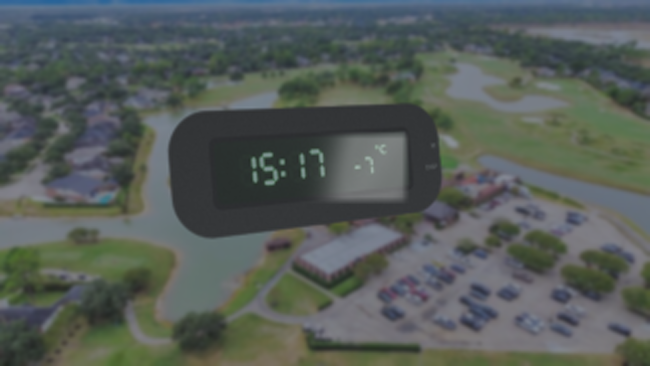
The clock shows 15.17
